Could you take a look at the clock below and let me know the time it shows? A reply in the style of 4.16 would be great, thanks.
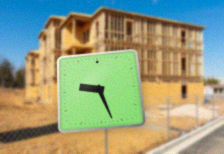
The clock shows 9.27
